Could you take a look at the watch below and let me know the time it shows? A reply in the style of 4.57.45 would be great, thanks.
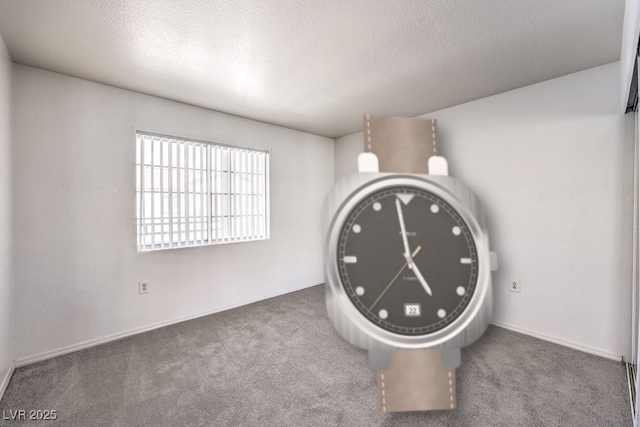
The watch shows 4.58.37
